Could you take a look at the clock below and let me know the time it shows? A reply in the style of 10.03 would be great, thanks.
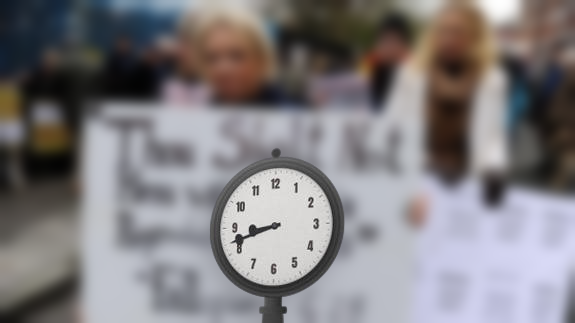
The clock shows 8.42
